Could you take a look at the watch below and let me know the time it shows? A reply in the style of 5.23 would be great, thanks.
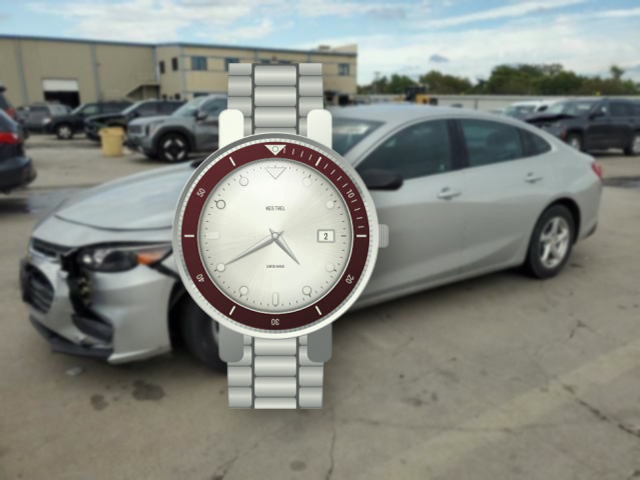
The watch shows 4.40
